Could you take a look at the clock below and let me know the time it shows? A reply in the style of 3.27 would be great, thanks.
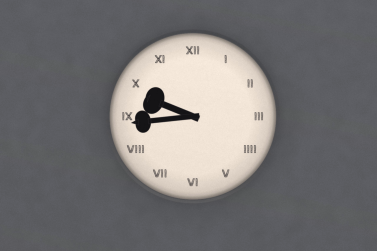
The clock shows 9.44
